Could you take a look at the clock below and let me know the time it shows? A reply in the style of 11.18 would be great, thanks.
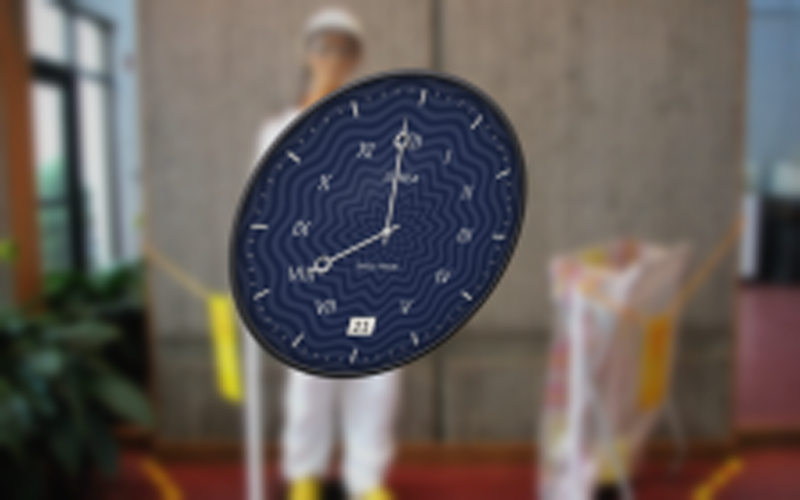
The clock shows 7.59
